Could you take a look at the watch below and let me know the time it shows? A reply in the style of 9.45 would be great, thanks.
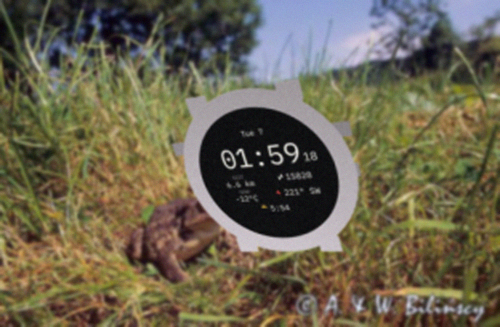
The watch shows 1.59
